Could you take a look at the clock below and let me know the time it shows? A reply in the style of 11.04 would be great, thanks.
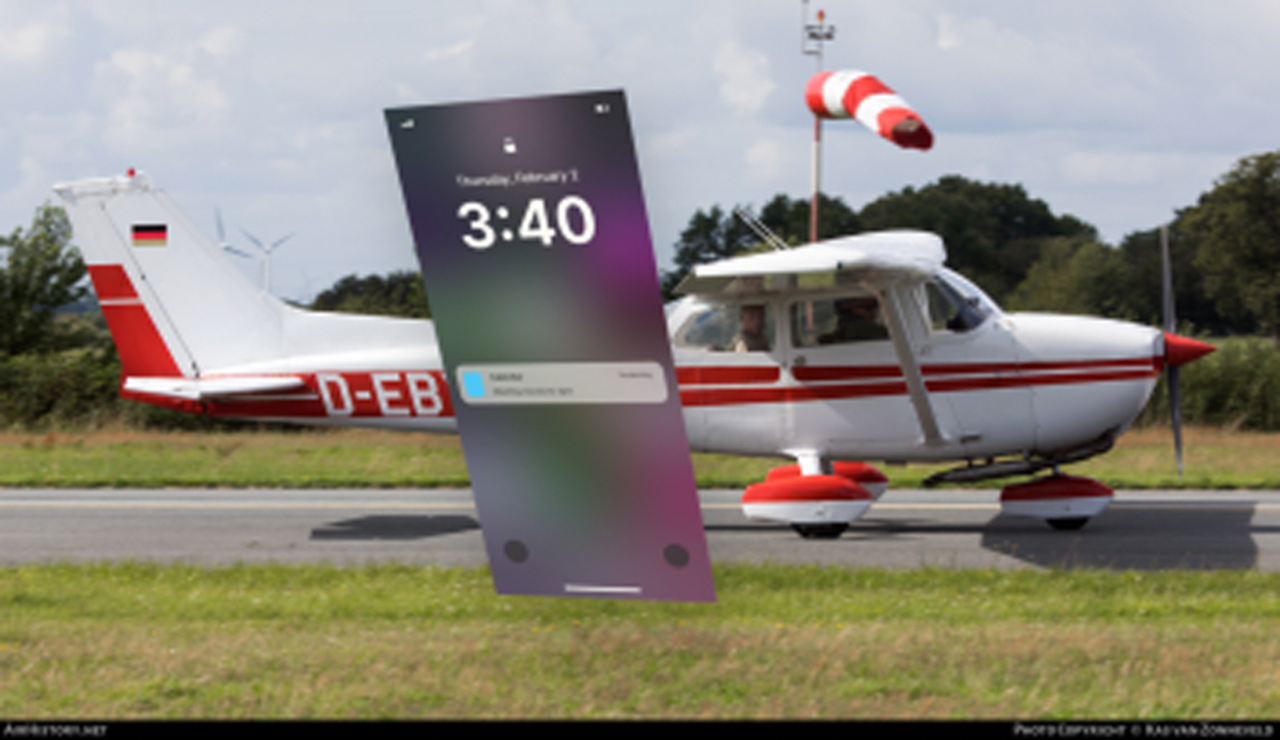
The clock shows 3.40
